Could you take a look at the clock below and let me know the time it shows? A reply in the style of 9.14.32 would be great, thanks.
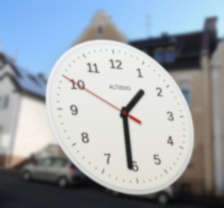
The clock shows 1.30.50
